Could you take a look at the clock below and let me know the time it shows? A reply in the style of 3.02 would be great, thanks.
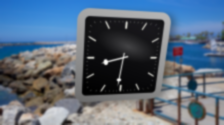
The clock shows 8.31
